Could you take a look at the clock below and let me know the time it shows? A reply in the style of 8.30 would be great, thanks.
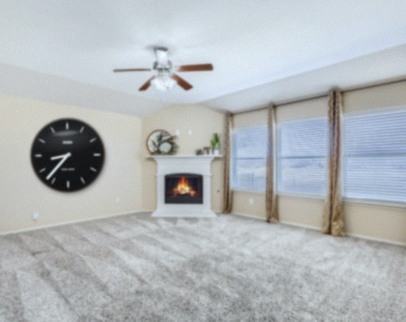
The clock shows 8.37
